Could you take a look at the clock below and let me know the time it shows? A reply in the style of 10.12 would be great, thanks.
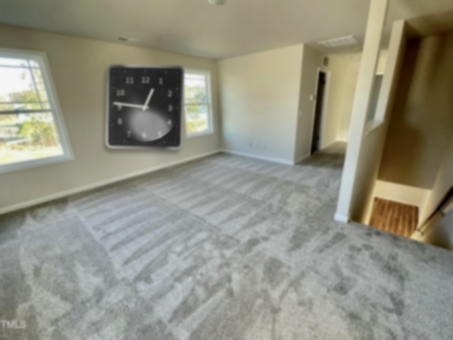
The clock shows 12.46
